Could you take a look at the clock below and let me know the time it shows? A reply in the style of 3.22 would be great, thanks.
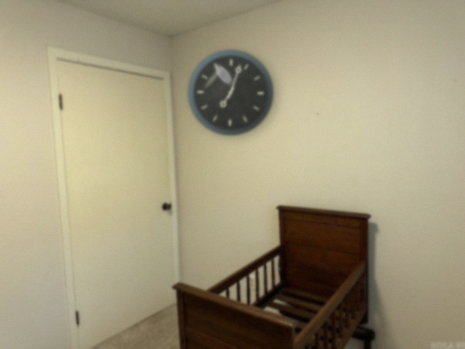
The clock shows 7.03
